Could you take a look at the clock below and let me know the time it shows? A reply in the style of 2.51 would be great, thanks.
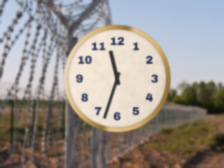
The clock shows 11.33
